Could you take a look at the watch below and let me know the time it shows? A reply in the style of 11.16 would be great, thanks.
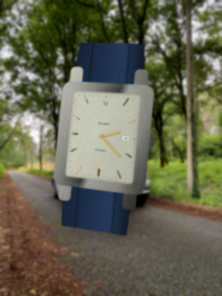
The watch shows 2.22
